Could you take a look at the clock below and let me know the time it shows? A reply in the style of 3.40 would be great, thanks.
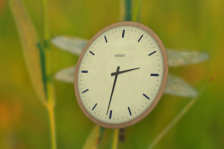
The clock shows 2.31
